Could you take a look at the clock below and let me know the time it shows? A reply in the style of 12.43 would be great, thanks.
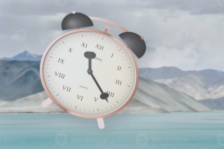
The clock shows 11.22
